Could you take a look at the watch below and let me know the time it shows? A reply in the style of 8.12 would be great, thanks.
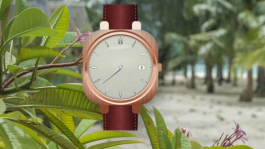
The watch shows 7.38
